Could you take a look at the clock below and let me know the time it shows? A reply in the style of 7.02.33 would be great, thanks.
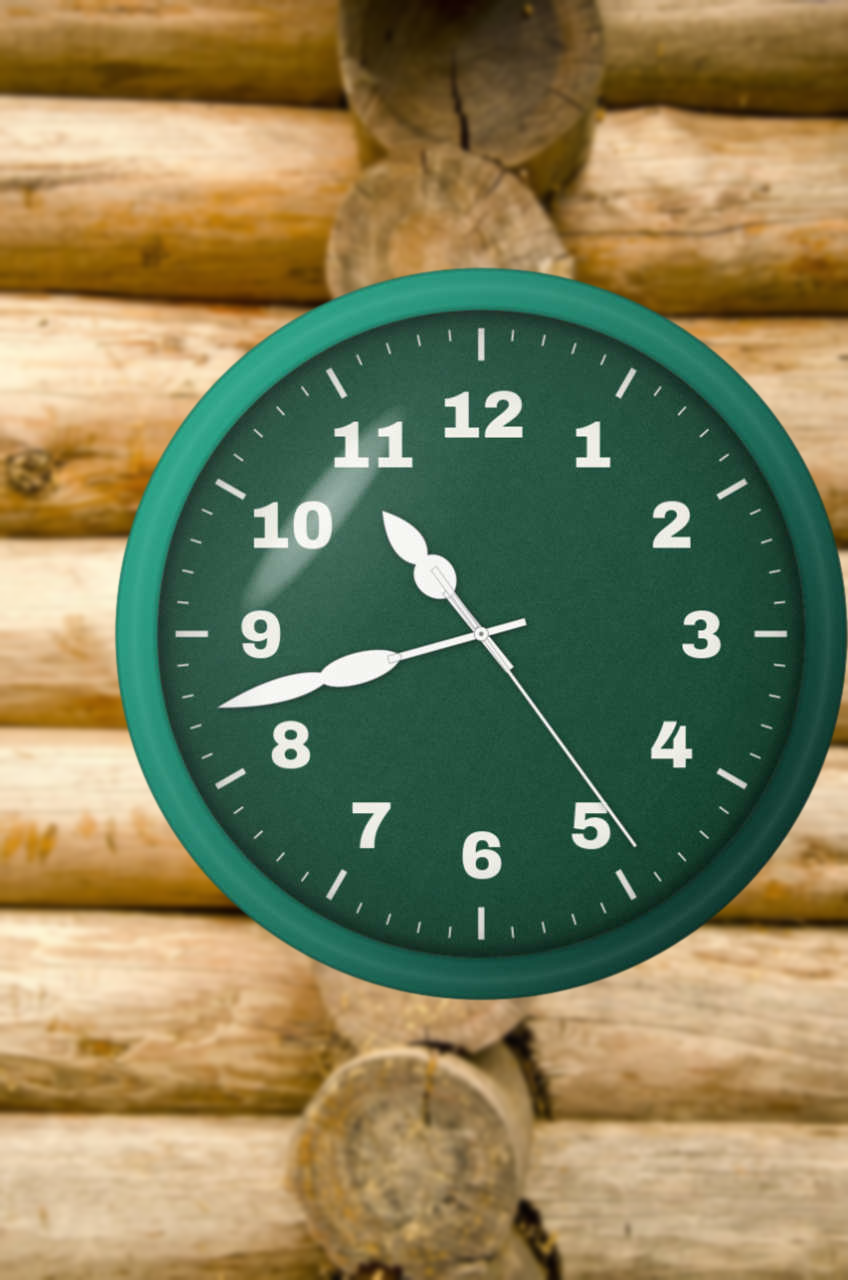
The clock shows 10.42.24
